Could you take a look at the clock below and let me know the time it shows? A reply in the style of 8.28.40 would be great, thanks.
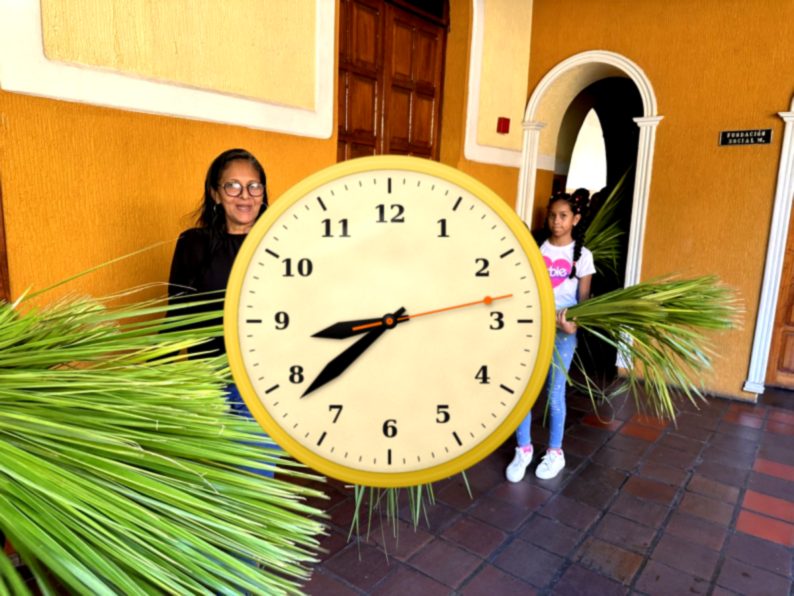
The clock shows 8.38.13
